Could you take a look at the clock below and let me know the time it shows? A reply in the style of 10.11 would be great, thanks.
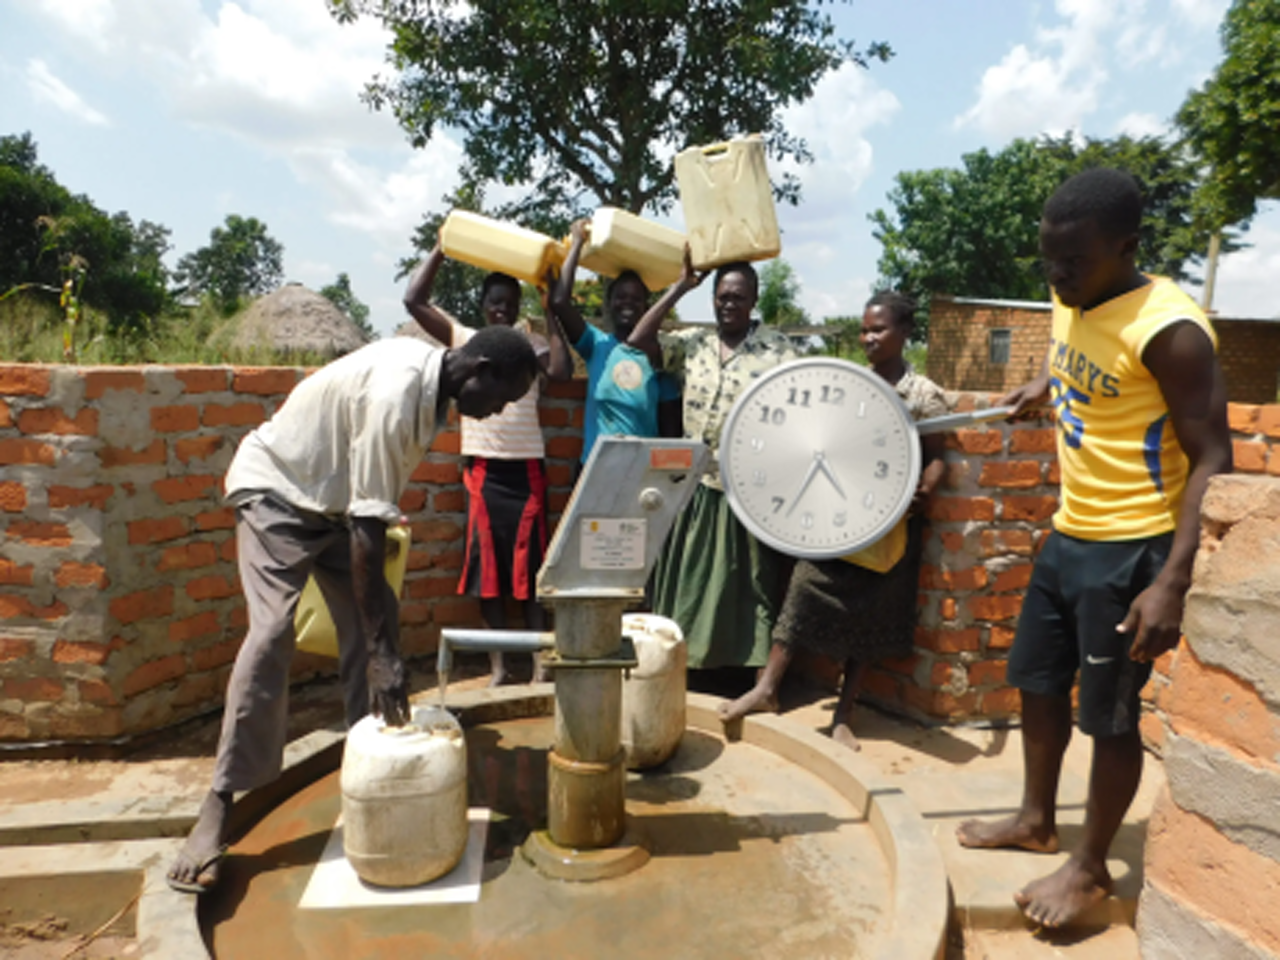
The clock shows 4.33
